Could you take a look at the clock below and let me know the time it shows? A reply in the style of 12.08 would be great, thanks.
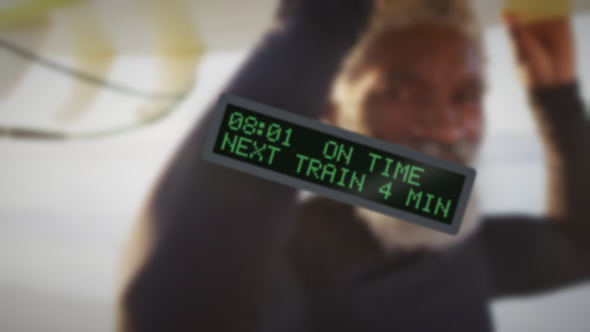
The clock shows 8.01
